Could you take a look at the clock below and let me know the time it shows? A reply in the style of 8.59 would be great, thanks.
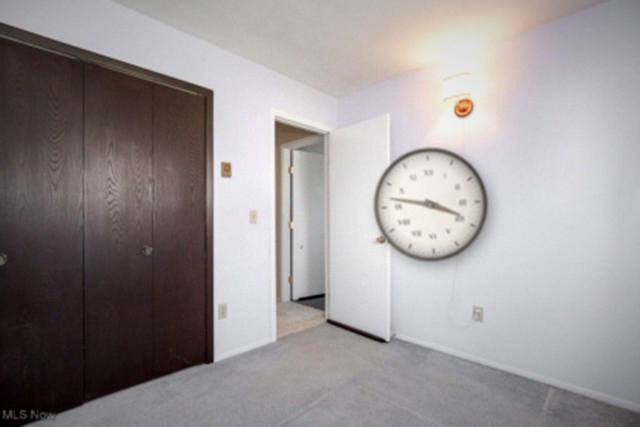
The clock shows 3.47
